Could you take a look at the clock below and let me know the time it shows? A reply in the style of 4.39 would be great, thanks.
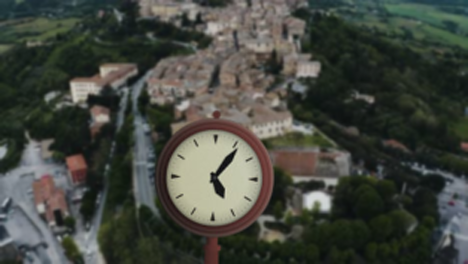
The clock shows 5.06
